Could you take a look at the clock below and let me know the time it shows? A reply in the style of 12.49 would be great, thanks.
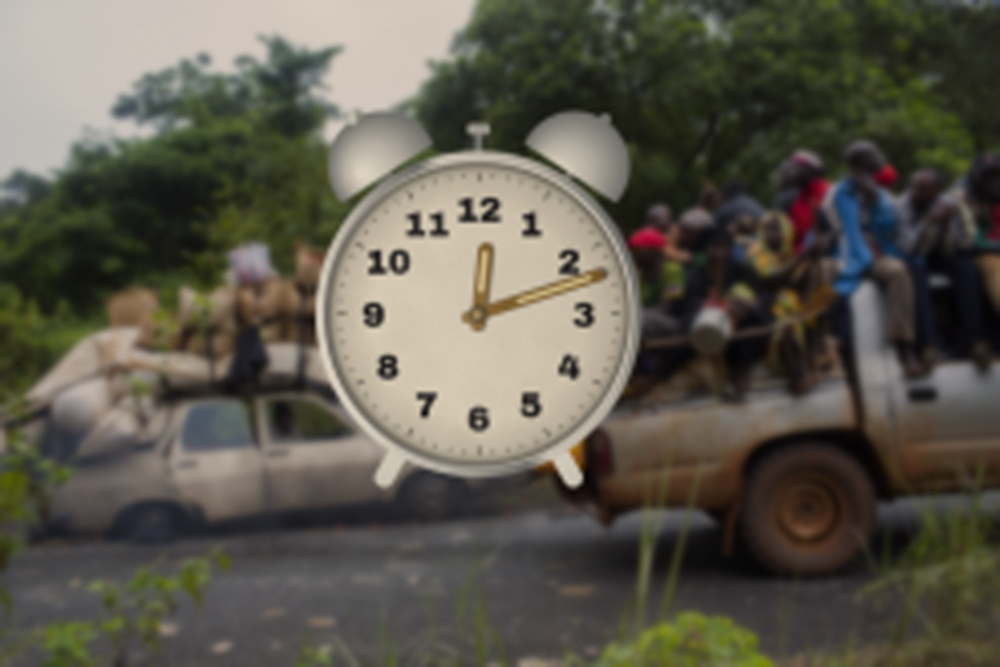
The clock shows 12.12
